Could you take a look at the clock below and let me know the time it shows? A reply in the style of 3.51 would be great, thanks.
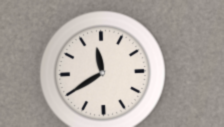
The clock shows 11.40
